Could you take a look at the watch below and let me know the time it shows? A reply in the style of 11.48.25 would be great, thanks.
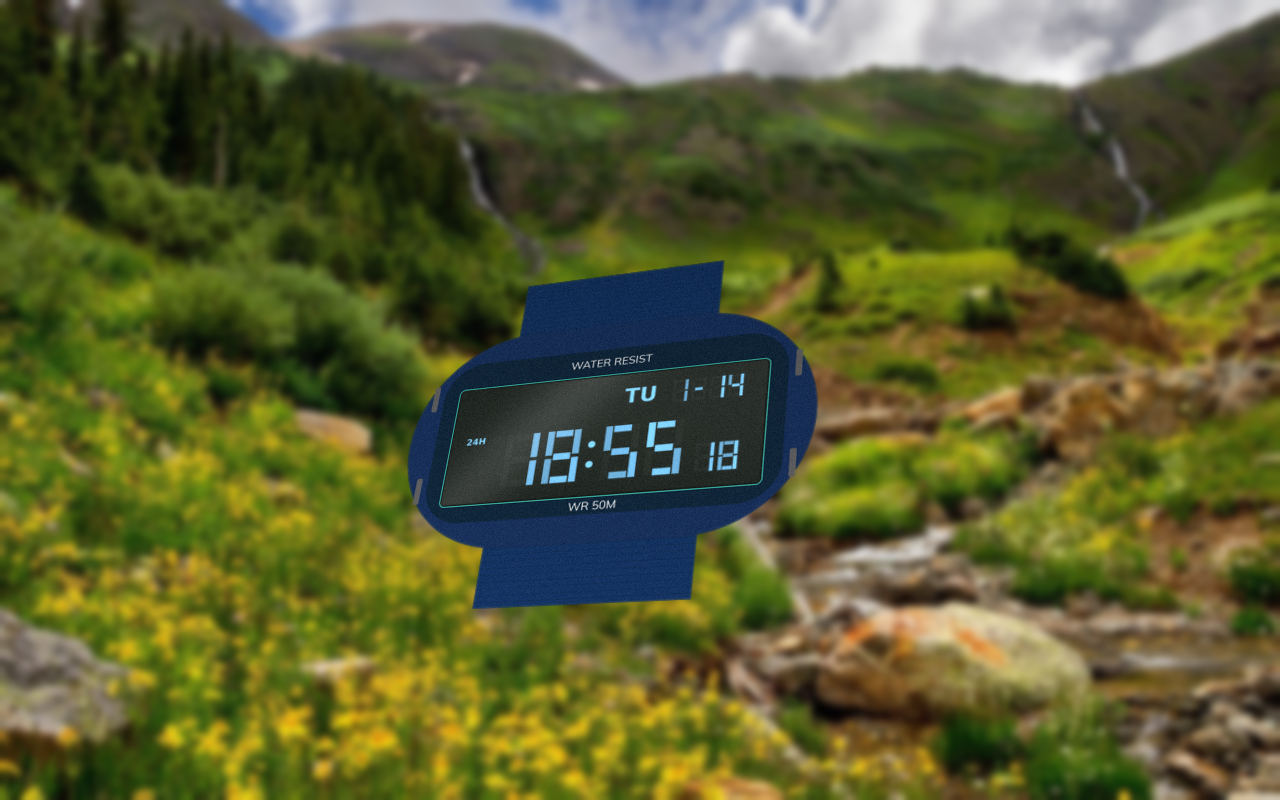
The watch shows 18.55.18
